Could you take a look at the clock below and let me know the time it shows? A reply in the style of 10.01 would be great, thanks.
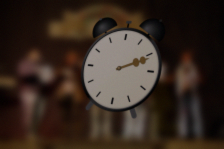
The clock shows 2.11
